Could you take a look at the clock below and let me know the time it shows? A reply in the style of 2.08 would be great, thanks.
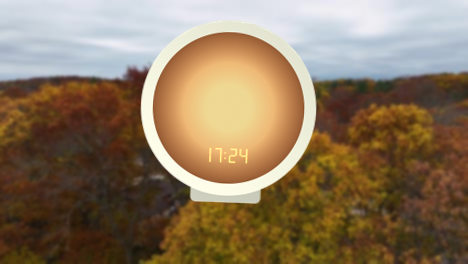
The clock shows 17.24
